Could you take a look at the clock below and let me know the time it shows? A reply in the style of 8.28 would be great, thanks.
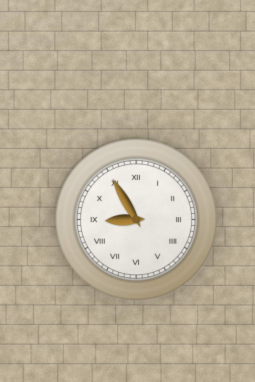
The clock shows 8.55
